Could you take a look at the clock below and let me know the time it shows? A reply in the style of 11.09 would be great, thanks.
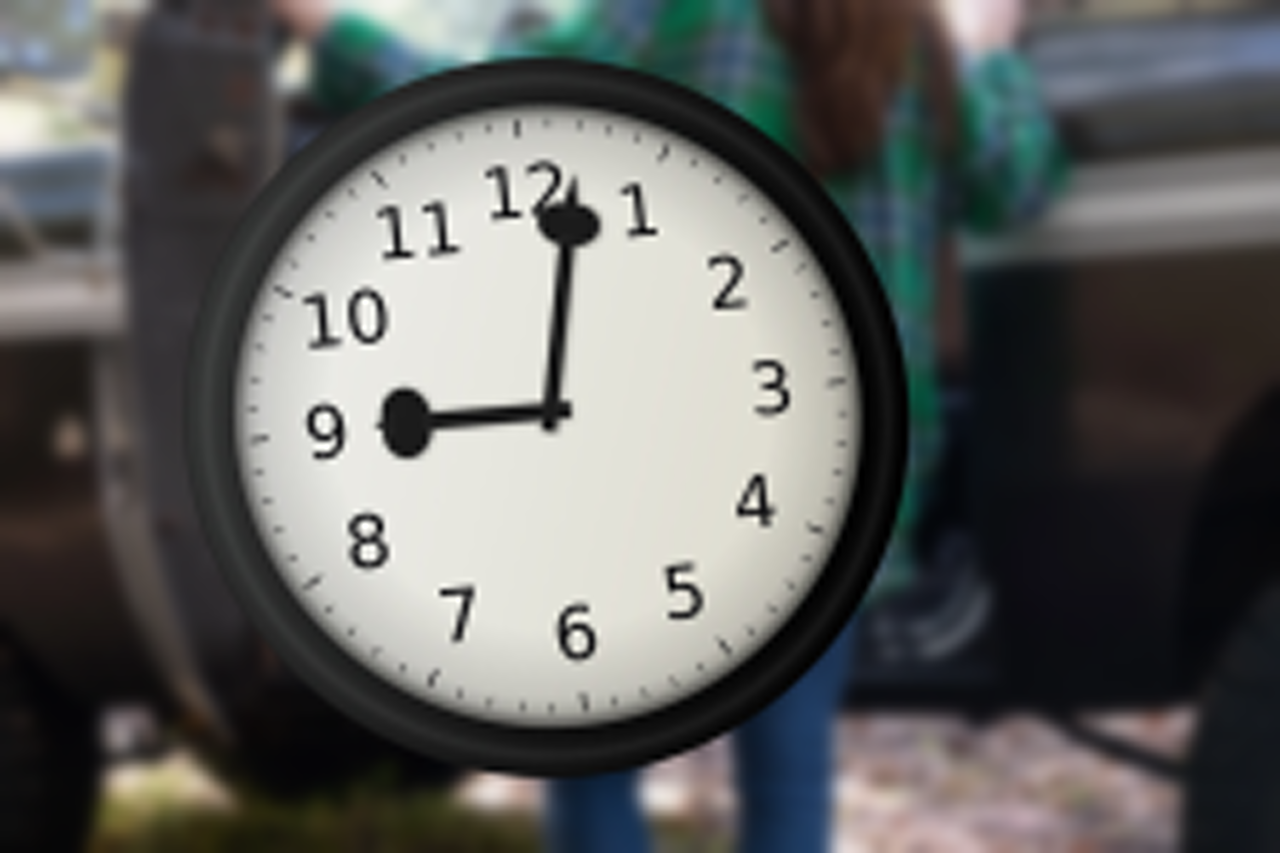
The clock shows 9.02
